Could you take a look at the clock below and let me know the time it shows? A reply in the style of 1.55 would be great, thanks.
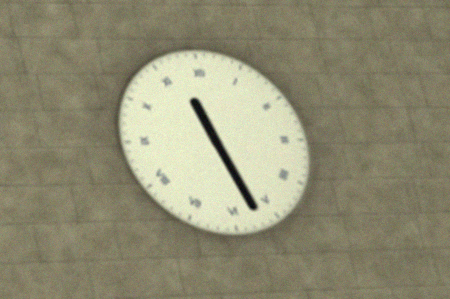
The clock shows 11.27
